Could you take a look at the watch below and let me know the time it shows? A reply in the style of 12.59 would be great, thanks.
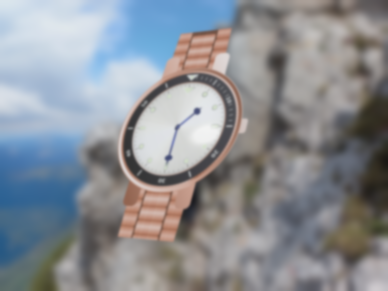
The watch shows 1.30
